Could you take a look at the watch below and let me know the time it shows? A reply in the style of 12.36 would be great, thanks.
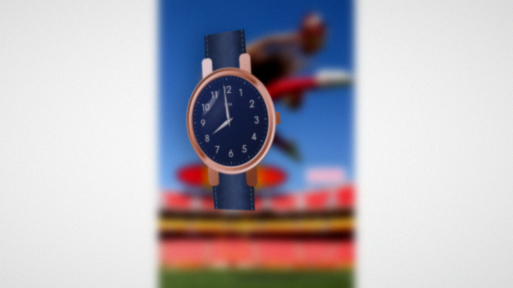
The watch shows 7.59
